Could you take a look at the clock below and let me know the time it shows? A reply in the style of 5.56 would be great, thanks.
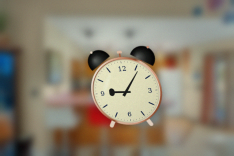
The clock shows 9.06
